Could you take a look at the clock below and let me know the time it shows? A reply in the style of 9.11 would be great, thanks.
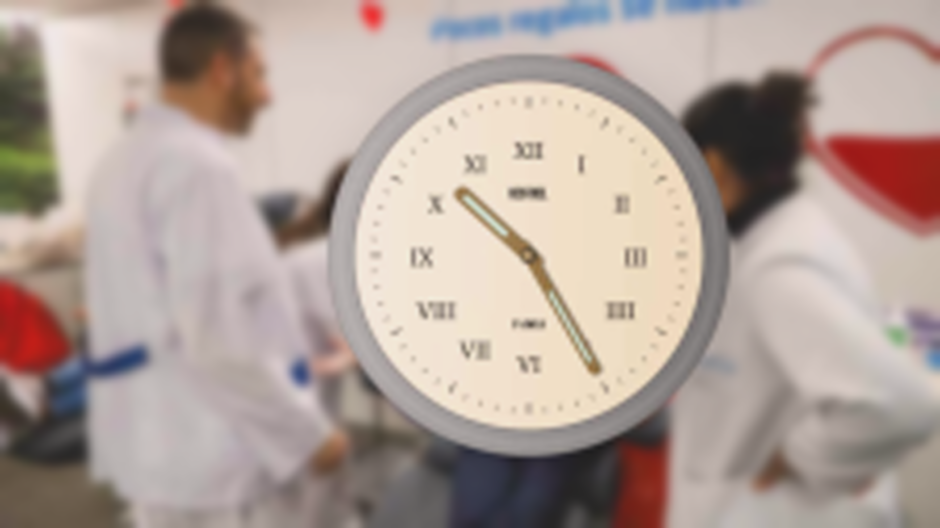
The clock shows 10.25
